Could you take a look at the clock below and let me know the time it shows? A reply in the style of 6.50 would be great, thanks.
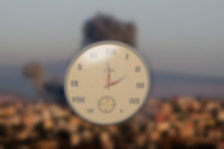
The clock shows 1.59
